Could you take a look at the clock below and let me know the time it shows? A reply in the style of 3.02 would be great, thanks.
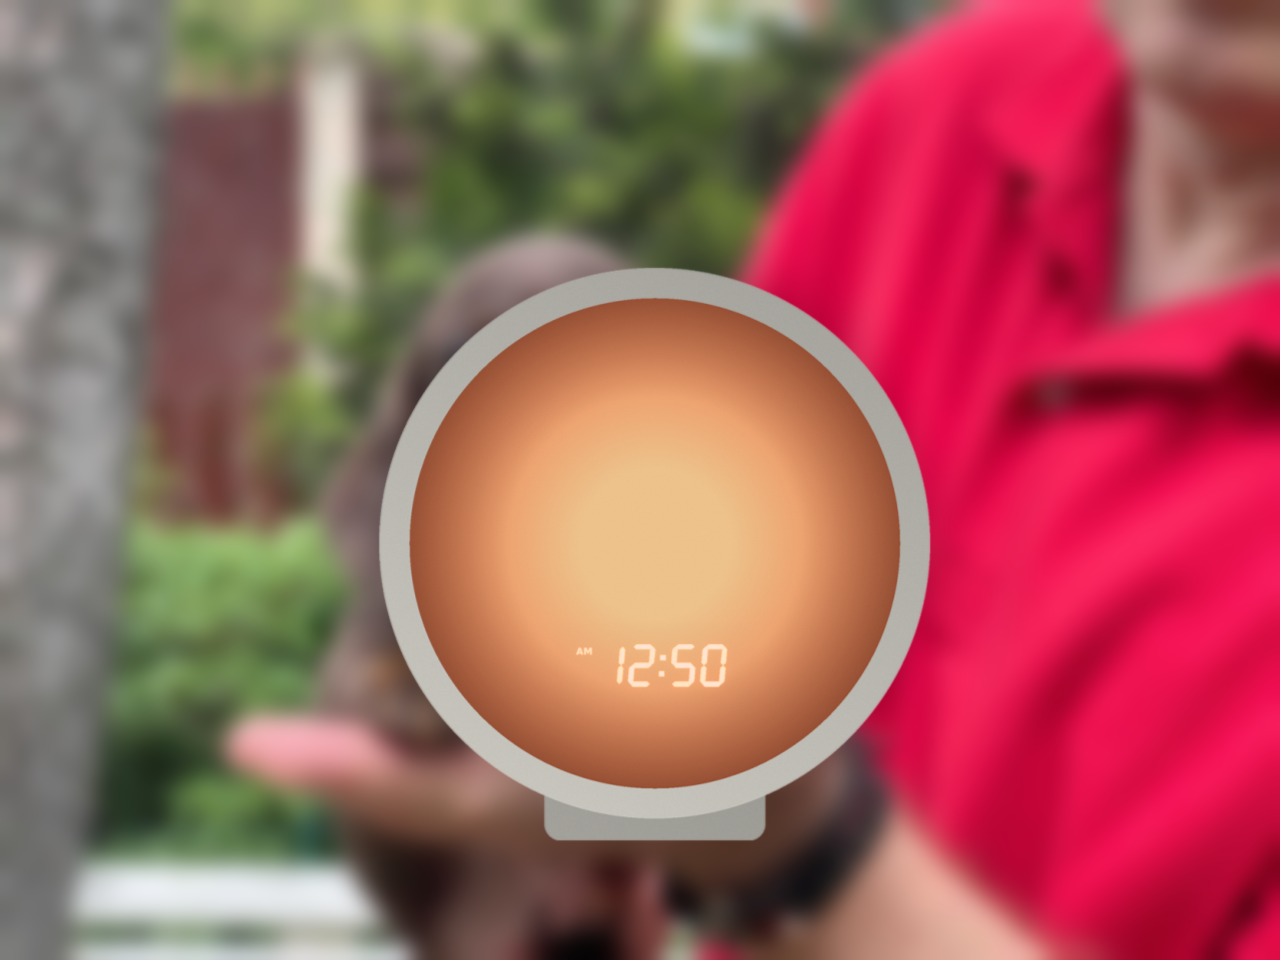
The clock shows 12.50
